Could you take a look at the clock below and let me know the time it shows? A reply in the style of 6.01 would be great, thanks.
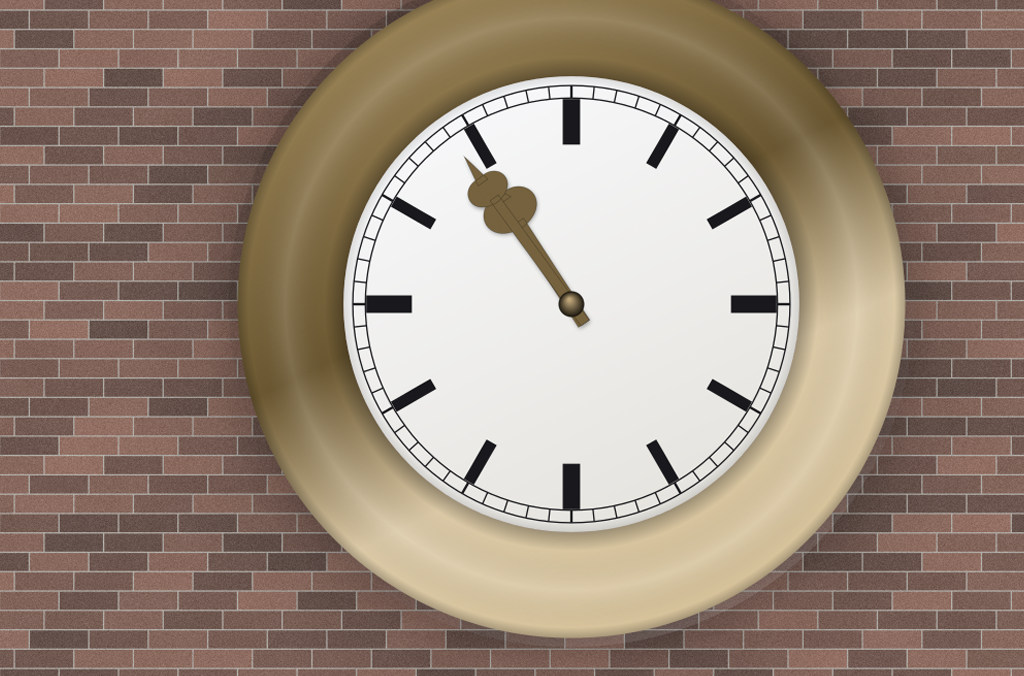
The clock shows 10.54
